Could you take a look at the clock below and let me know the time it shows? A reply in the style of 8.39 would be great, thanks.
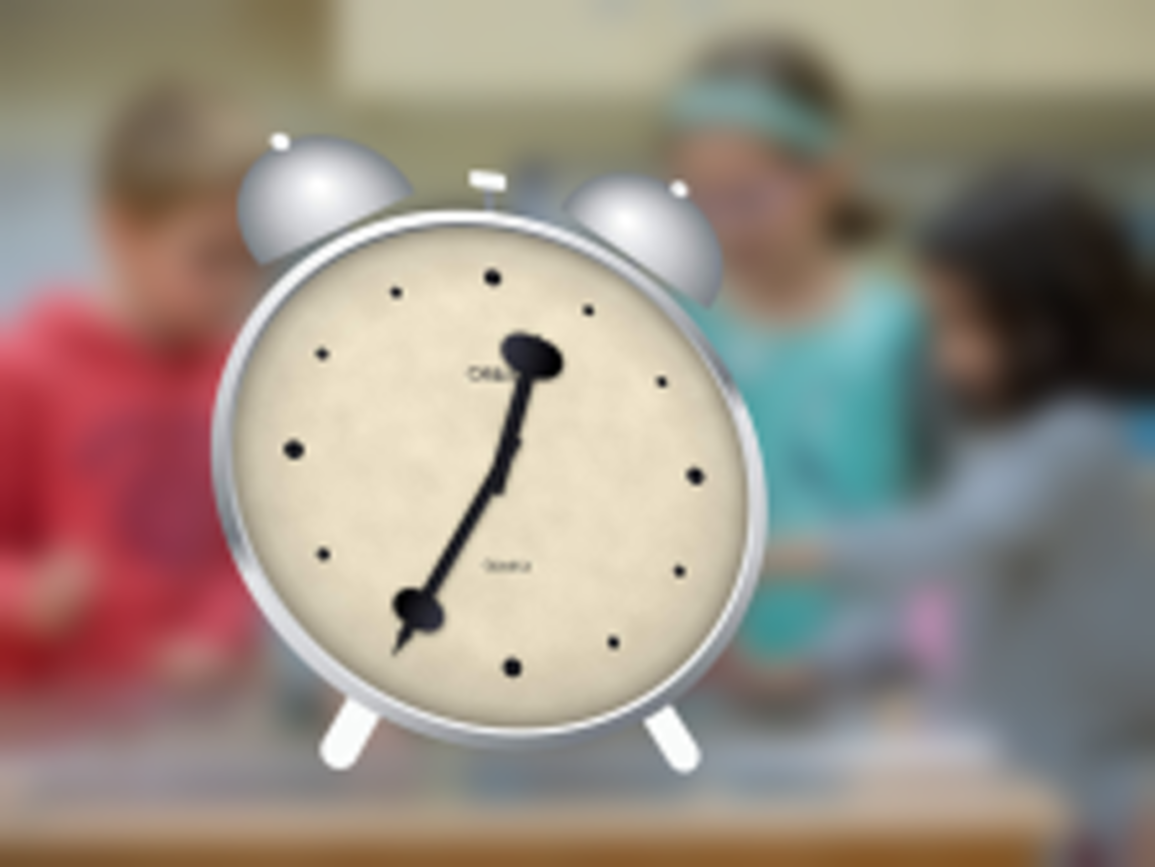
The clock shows 12.35
